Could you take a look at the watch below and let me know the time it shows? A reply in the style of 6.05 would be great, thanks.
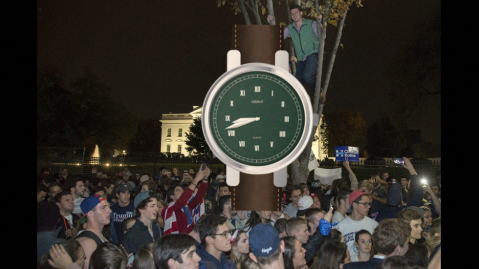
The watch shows 8.42
